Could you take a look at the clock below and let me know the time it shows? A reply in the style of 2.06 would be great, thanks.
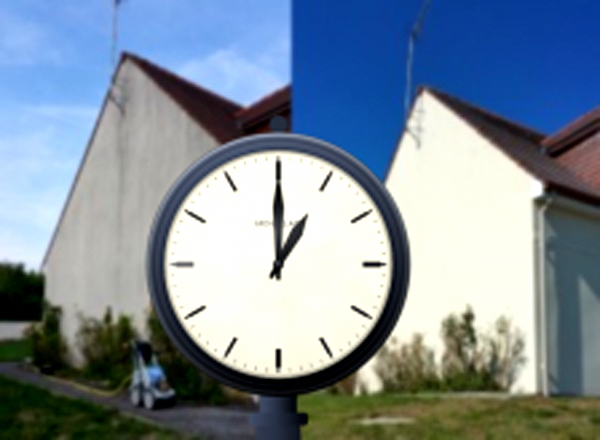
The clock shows 1.00
